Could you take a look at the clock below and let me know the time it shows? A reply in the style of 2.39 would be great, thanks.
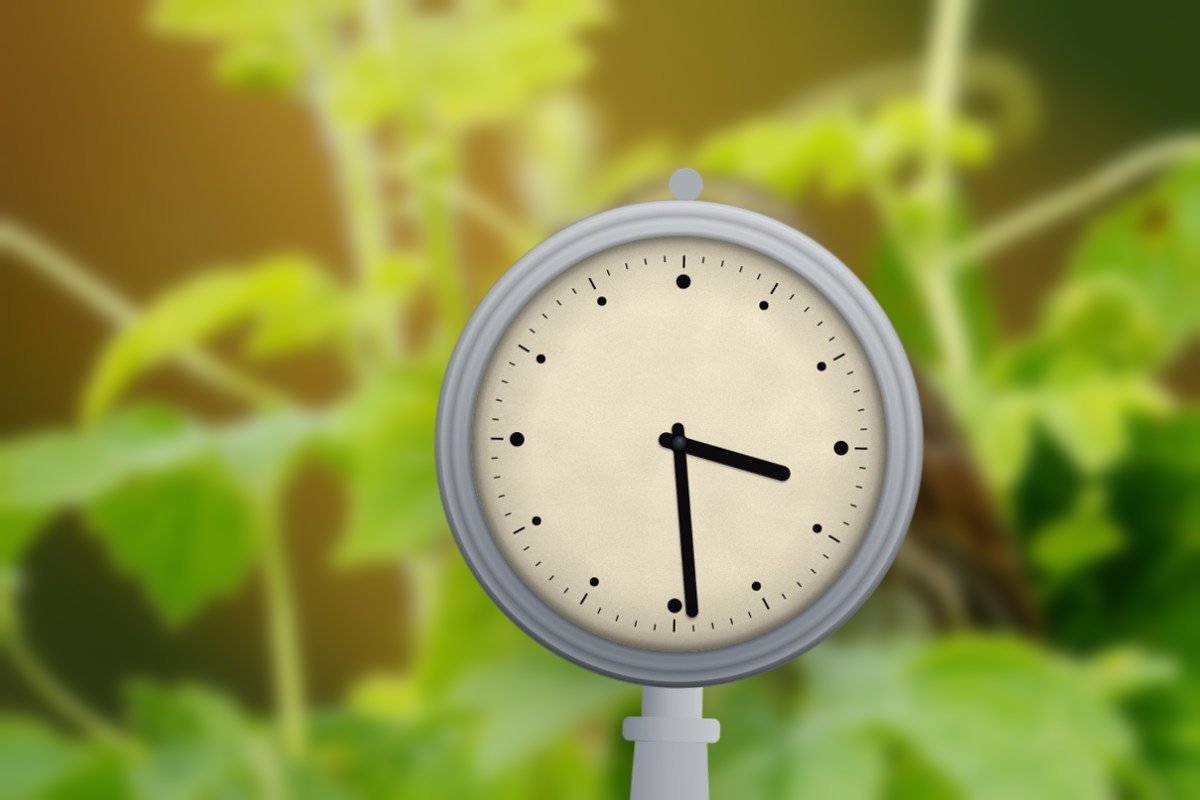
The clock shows 3.29
